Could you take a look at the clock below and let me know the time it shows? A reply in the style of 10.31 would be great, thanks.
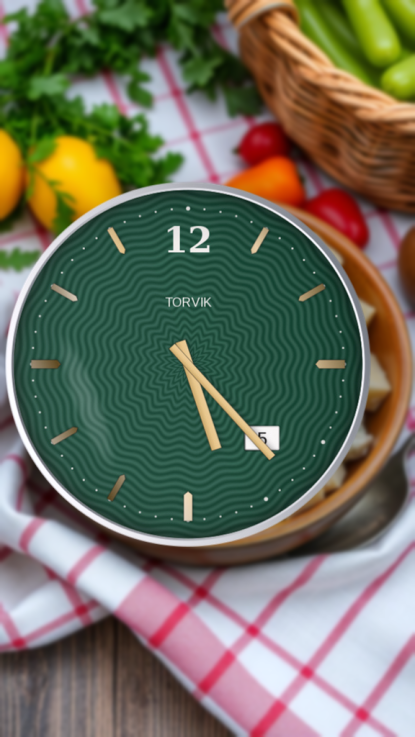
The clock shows 5.23
